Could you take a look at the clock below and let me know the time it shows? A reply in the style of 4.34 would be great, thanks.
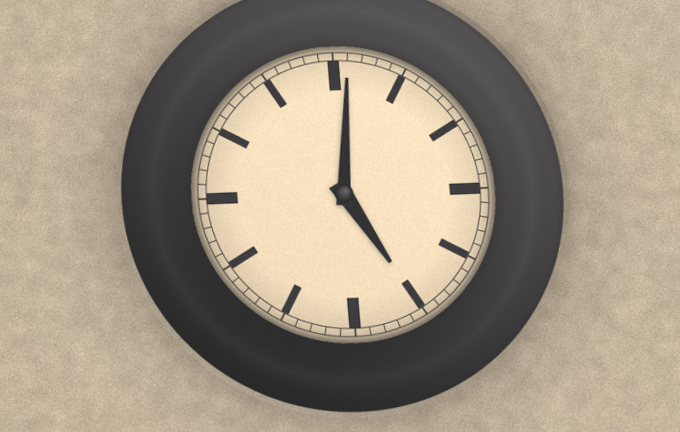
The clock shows 5.01
